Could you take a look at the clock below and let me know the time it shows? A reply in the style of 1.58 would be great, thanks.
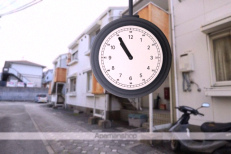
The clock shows 10.55
